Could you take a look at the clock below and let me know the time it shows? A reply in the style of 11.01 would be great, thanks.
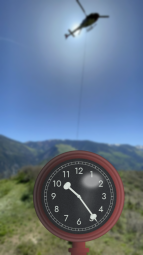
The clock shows 10.24
